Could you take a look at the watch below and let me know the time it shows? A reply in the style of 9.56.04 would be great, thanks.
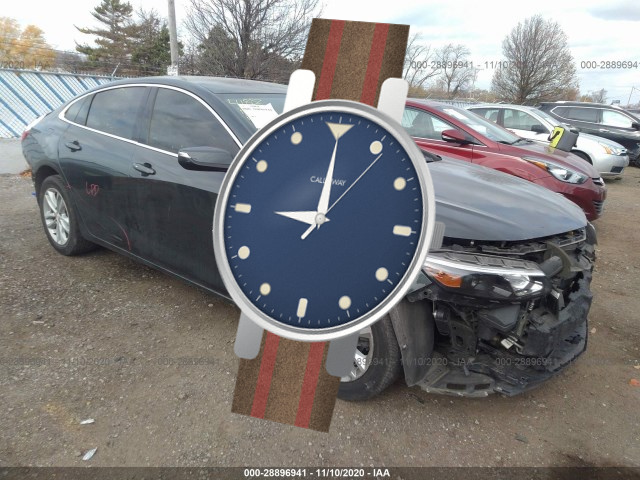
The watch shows 9.00.06
